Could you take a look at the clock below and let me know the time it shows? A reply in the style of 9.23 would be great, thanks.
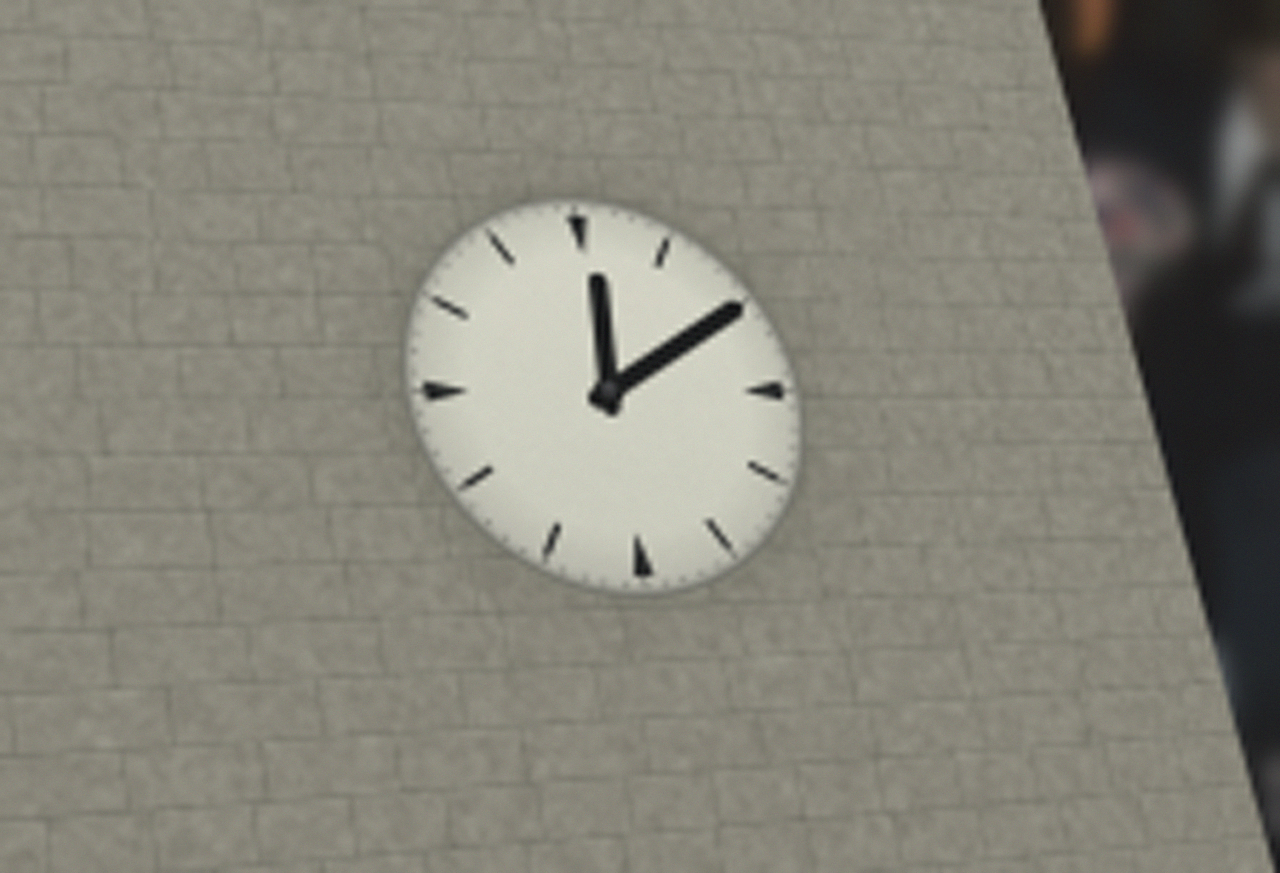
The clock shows 12.10
